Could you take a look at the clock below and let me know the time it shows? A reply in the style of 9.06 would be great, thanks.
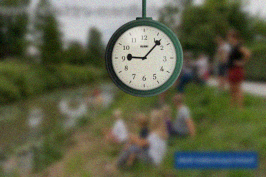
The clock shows 9.07
